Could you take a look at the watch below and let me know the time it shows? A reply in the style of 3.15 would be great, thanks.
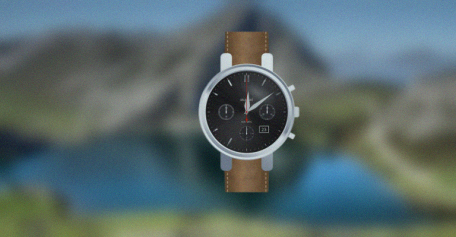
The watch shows 12.09
